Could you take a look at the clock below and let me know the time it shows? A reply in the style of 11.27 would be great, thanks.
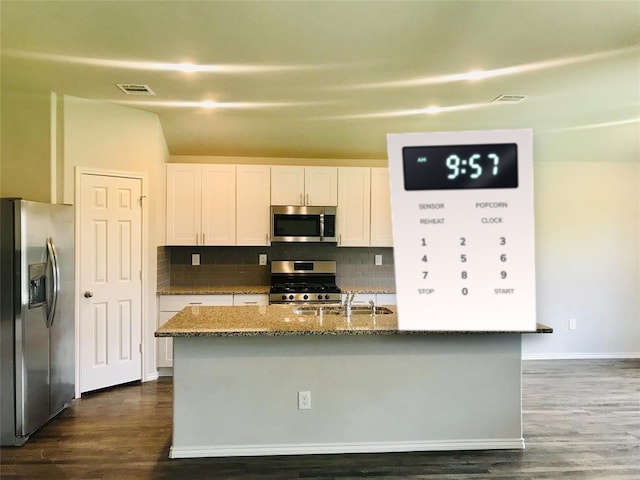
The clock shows 9.57
